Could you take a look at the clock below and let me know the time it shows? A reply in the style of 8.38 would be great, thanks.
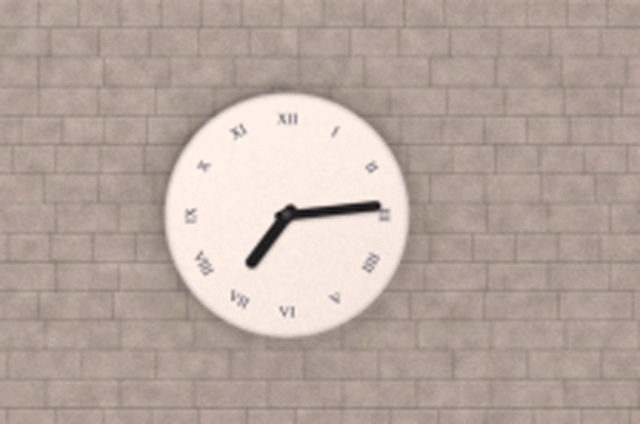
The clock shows 7.14
